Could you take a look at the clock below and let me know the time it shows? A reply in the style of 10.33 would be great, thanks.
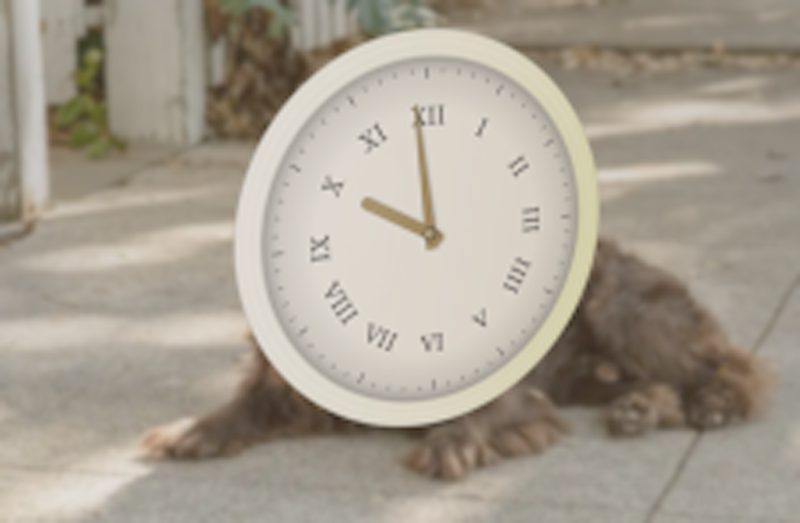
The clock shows 9.59
